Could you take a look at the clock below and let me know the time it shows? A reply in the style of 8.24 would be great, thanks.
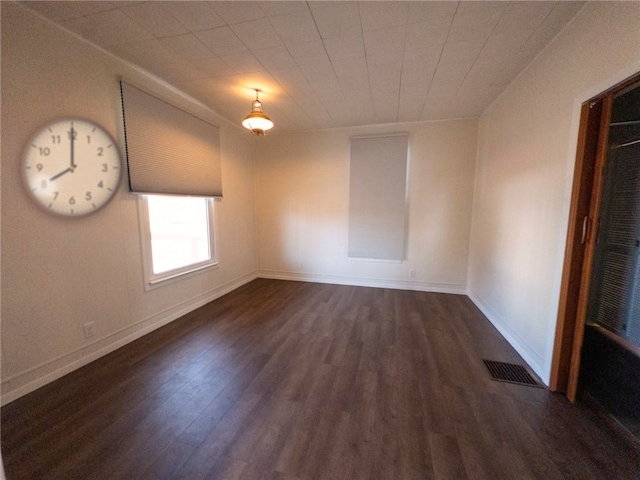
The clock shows 8.00
